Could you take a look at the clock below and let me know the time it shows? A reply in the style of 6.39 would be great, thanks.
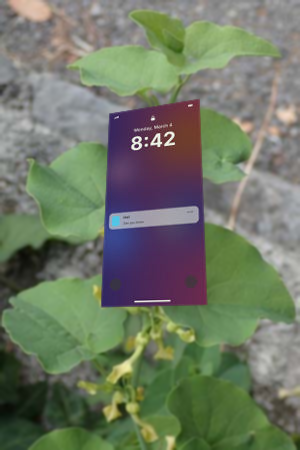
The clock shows 8.42
